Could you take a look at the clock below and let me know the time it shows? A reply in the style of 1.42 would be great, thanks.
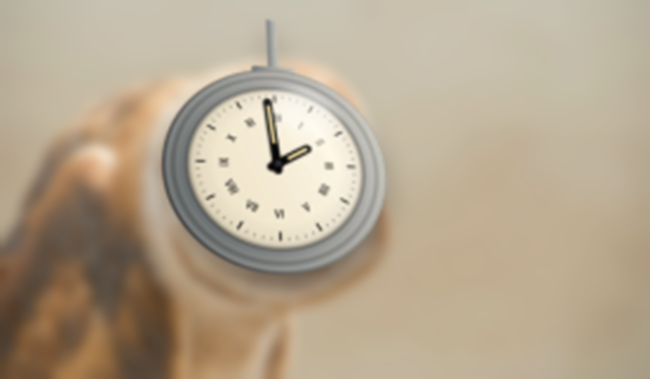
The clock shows 1.59
